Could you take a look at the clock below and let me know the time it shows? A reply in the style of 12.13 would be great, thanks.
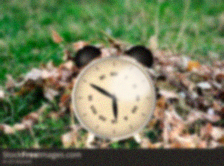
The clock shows 5.50
